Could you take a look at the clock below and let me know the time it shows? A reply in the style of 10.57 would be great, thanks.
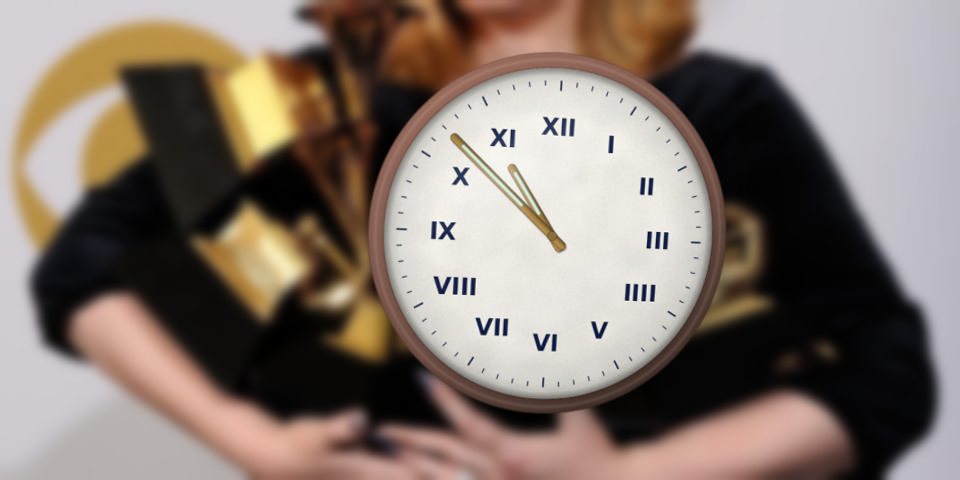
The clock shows 10.52
